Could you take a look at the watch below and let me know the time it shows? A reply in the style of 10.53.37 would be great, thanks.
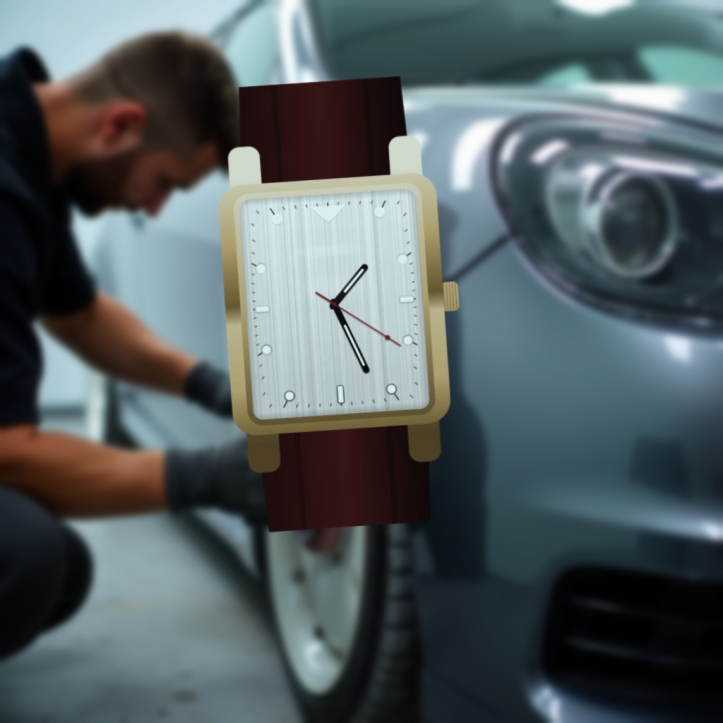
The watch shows 1.26.21
